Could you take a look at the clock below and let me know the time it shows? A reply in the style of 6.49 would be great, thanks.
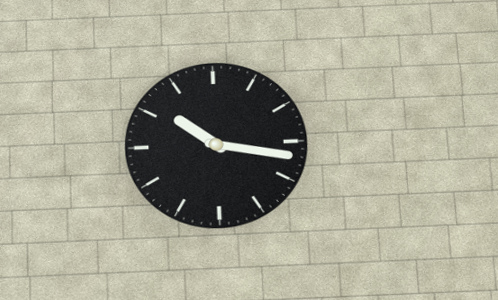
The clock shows 10.17
